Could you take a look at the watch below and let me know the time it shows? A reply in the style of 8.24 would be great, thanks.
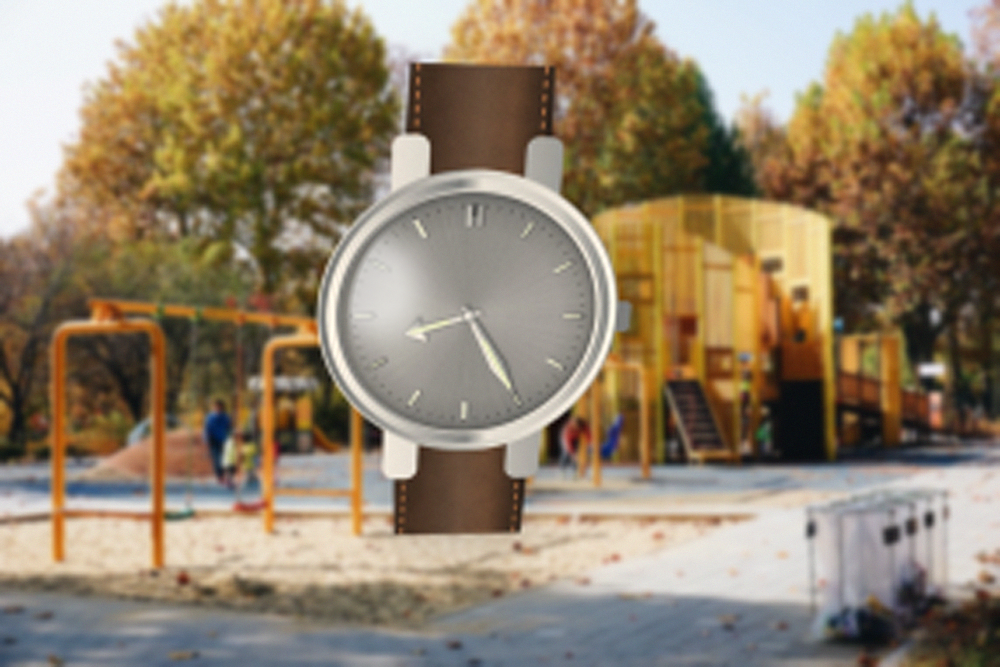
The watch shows 8.25
